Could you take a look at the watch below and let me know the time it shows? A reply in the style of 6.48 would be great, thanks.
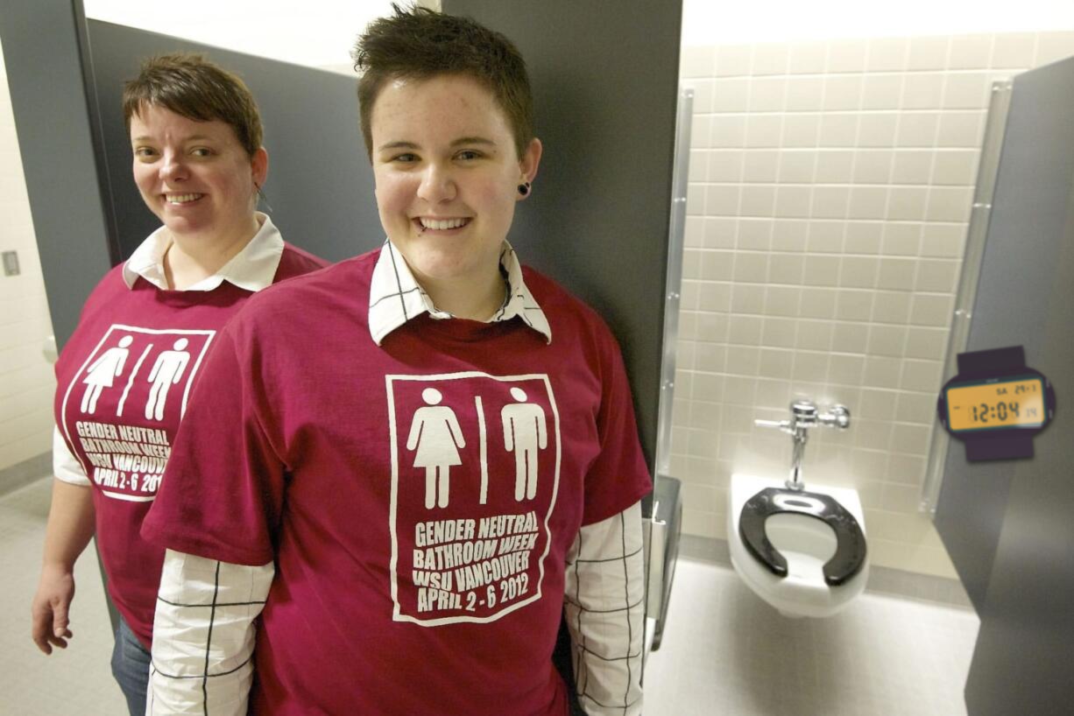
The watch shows 12.04
